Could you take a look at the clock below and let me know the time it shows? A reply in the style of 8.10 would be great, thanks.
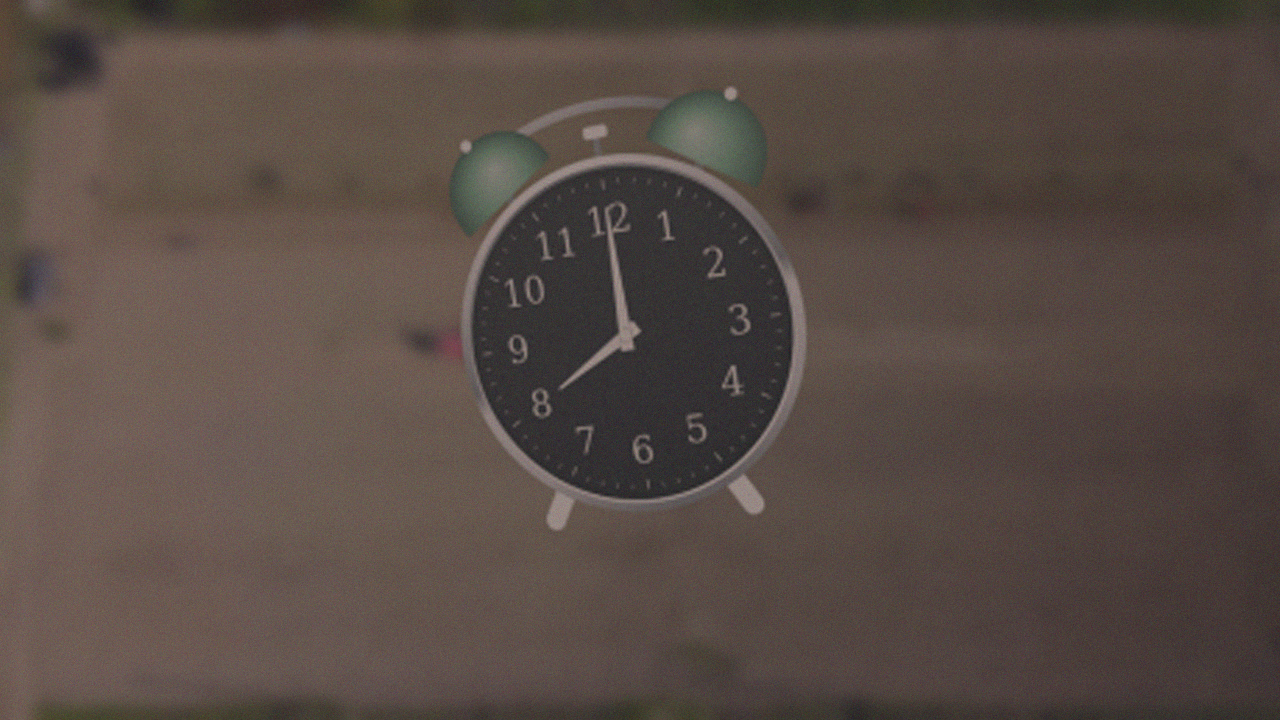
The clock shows 8.00
